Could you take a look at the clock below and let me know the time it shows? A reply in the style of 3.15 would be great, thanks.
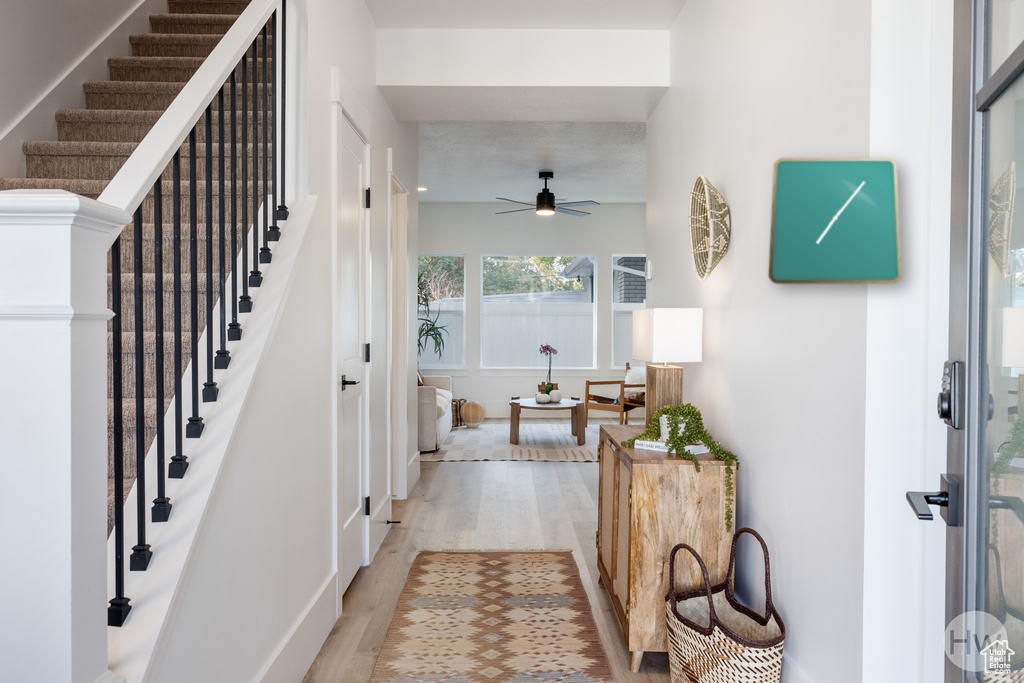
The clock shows 7.06
